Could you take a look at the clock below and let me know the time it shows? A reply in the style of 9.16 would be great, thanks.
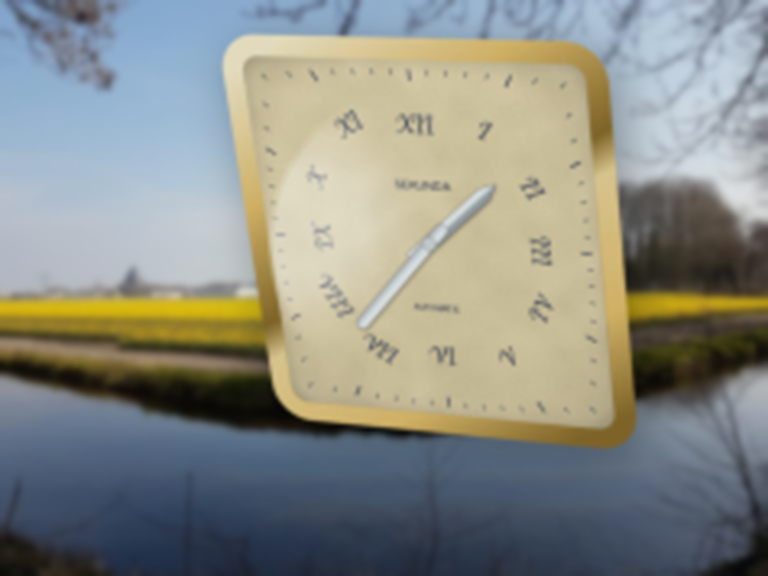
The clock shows 1.37
